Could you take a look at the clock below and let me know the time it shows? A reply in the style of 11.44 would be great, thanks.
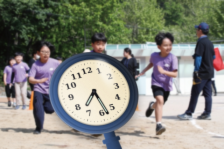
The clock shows 7.28
